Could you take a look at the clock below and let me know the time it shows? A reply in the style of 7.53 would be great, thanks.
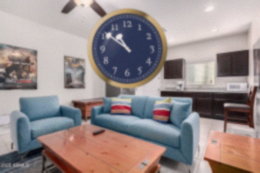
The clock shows 10.51
